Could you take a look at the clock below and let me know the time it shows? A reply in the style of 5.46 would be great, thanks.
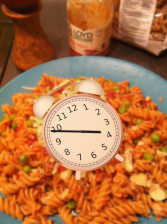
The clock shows 3.49
